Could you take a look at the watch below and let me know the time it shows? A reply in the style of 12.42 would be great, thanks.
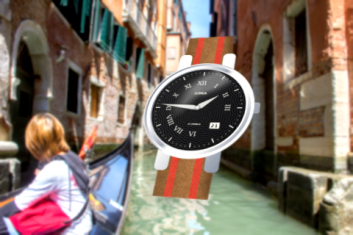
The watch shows 1.46
